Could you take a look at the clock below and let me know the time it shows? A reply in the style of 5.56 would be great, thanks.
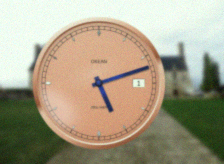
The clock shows 5.12
